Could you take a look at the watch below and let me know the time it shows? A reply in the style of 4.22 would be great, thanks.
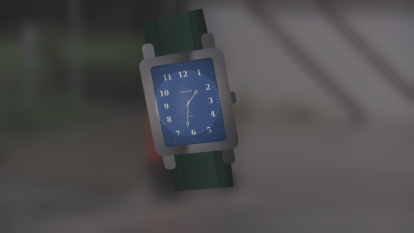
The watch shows 1.32
